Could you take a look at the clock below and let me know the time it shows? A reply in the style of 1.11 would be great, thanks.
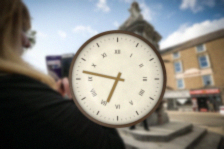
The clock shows 6.47
